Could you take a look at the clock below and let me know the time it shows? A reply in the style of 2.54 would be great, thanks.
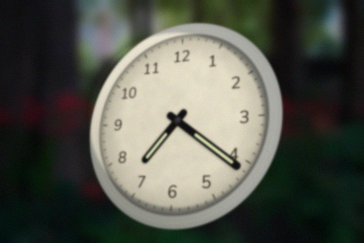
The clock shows 7.21
